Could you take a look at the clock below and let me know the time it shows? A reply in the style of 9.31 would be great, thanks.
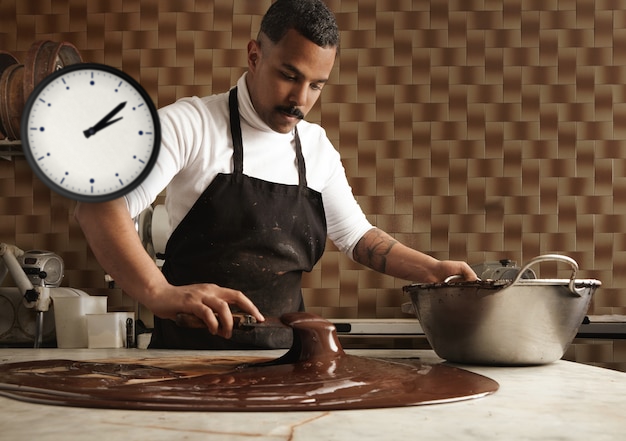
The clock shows 2.08
